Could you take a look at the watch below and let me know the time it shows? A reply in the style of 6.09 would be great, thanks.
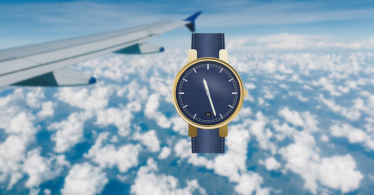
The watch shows 11.27
